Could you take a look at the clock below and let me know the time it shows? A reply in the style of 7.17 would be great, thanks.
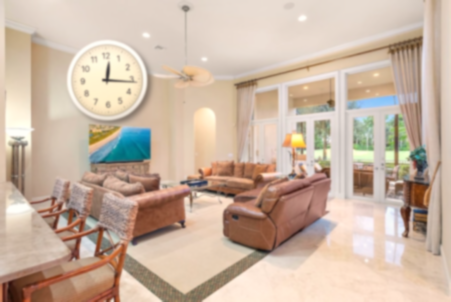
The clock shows 12.16
